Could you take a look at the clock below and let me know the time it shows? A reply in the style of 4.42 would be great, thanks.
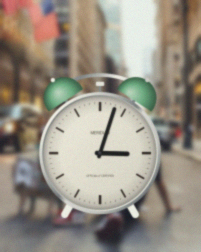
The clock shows 3.03
